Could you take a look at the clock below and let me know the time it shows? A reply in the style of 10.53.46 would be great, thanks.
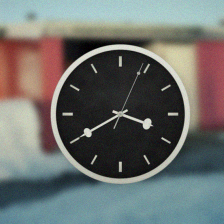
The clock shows 3.40.04
